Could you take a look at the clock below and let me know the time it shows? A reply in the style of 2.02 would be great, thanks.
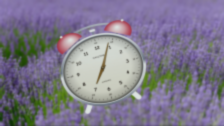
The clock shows 7.04
